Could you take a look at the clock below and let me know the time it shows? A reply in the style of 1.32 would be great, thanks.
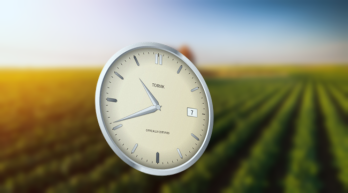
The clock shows 10.41
